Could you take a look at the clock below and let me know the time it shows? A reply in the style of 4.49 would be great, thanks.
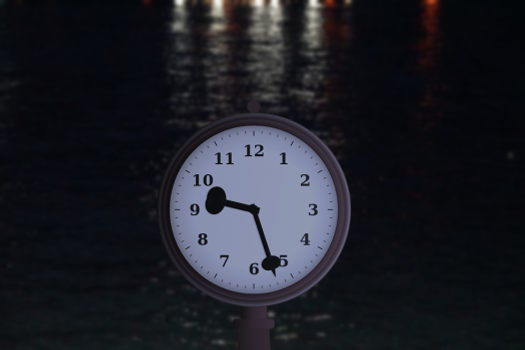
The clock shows 9.27
